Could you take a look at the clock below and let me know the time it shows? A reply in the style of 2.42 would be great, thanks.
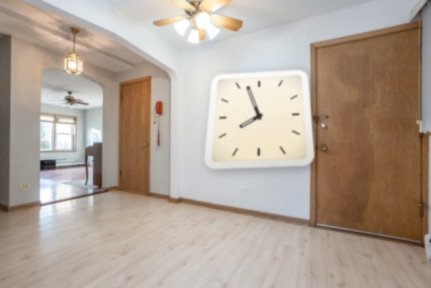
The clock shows 7.57
